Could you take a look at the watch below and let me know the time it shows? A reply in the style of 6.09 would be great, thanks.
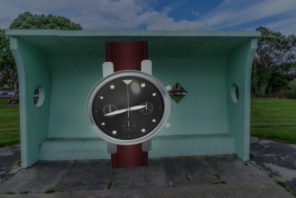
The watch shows 2.43
